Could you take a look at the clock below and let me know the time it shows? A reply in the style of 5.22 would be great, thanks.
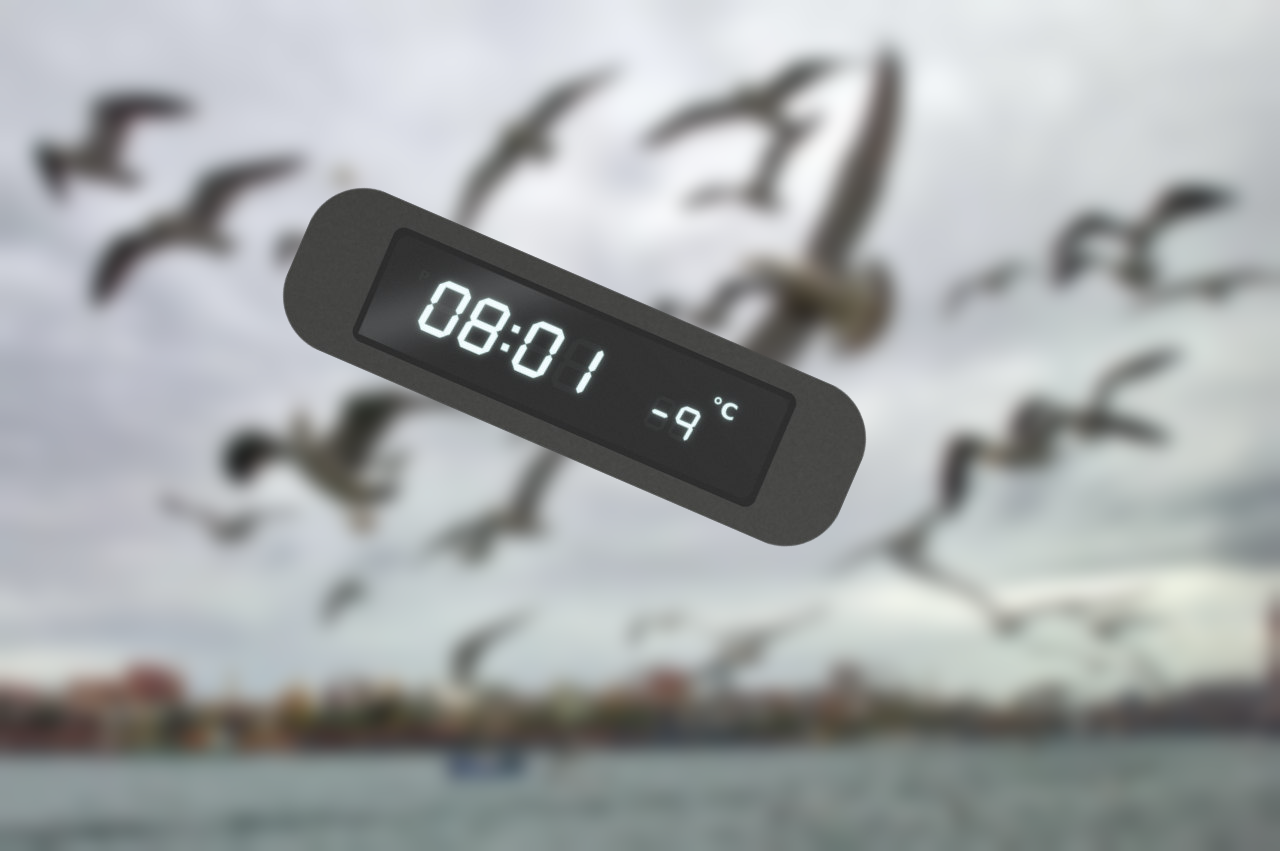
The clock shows 8.01
